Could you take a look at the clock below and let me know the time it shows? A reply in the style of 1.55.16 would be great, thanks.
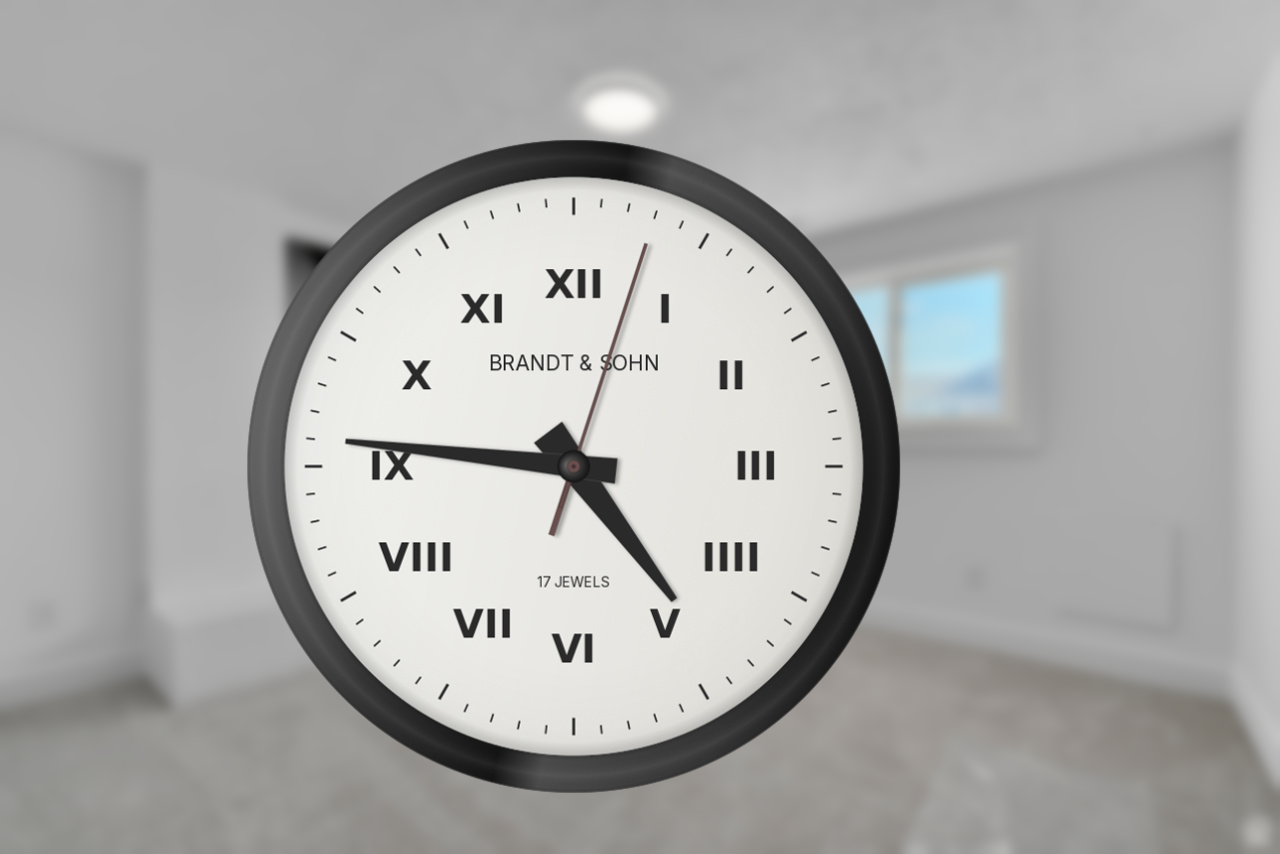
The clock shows 4.46.03
